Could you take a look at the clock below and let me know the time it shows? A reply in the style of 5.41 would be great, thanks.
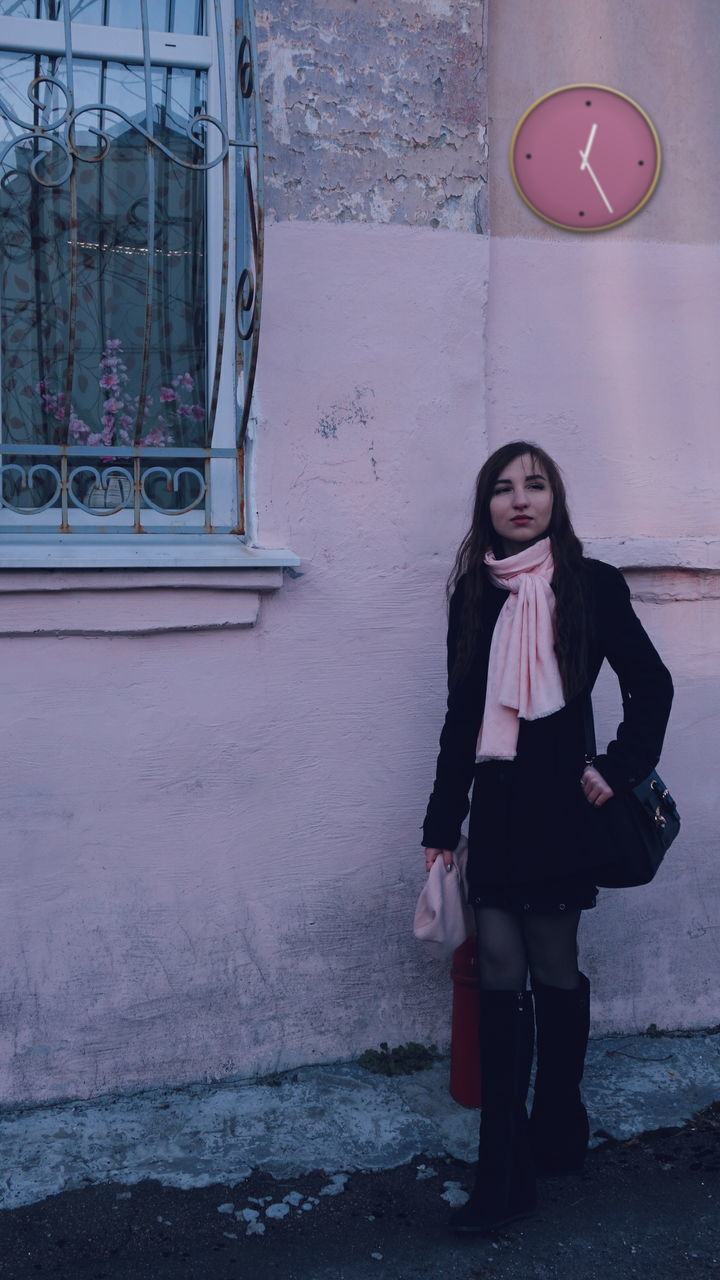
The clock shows 12.25
